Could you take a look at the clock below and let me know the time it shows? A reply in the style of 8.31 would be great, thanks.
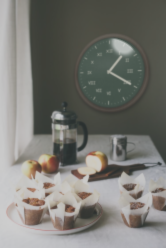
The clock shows 1.20
